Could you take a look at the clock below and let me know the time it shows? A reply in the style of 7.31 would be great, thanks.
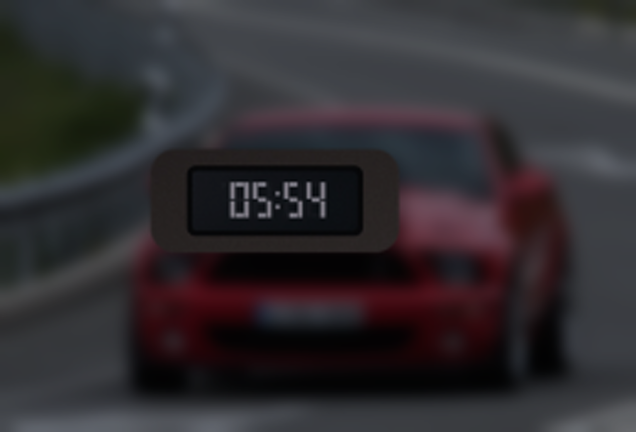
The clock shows 5.54
